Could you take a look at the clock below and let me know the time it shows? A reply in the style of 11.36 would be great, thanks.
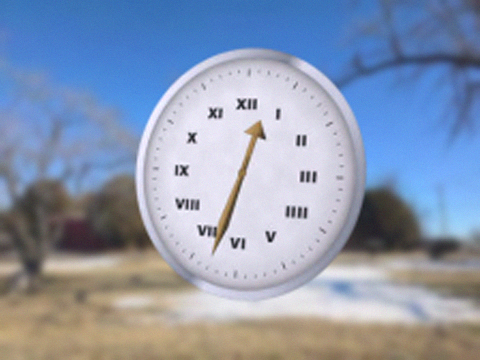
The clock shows 12.33
